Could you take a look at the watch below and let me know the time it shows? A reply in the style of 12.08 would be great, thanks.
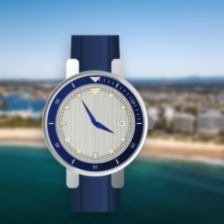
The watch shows 3.55
